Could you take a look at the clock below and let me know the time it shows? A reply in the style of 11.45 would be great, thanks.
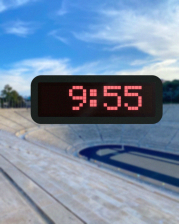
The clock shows 9.55
